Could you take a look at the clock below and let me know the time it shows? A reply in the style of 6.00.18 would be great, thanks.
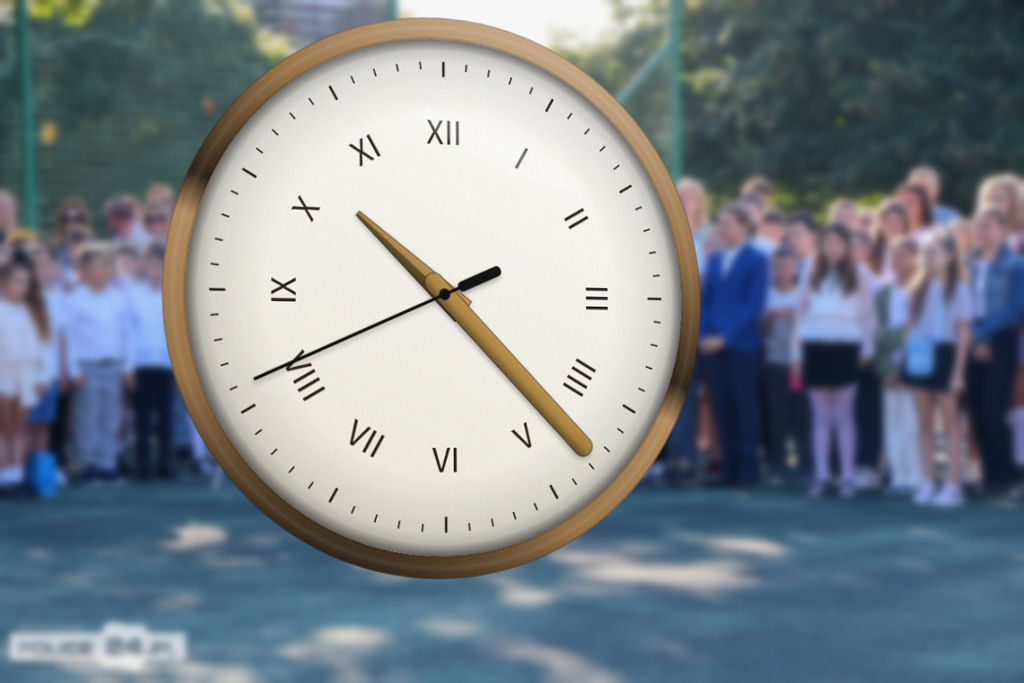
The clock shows 10.22.41
